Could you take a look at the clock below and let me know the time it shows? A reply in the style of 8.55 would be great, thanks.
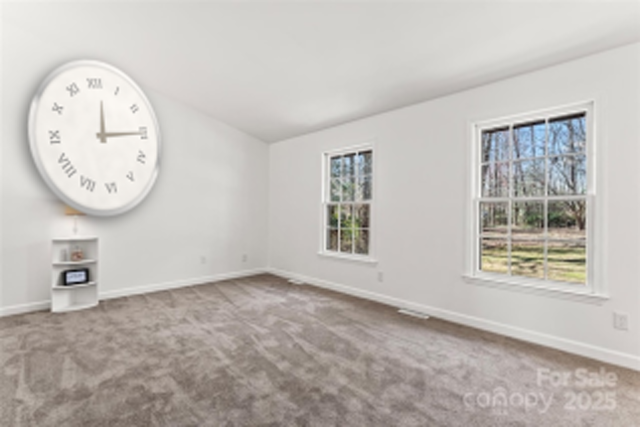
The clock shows 12.15
